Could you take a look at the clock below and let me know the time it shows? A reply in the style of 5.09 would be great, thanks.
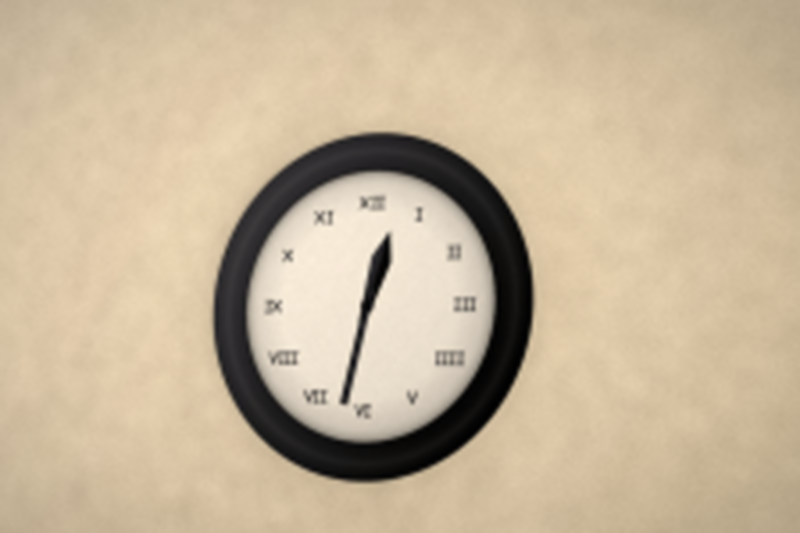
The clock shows 12.32
